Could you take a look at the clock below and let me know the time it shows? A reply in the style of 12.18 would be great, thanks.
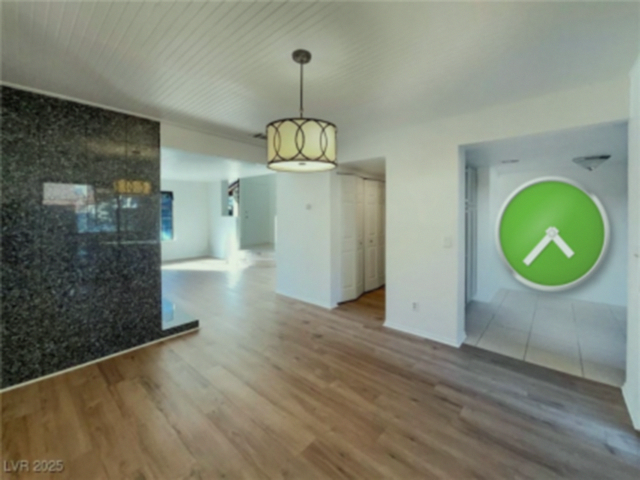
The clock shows 4.37
